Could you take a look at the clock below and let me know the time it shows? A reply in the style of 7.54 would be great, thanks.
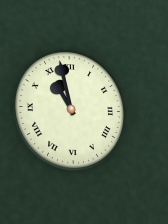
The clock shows 10.58
